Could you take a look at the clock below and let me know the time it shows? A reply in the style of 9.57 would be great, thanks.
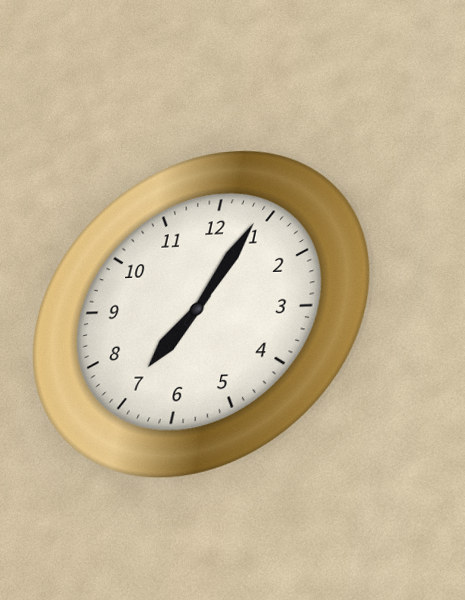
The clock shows 7.04
